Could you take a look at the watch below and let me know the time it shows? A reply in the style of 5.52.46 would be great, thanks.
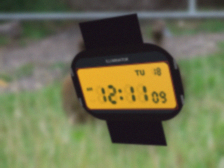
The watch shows 12.11.09
